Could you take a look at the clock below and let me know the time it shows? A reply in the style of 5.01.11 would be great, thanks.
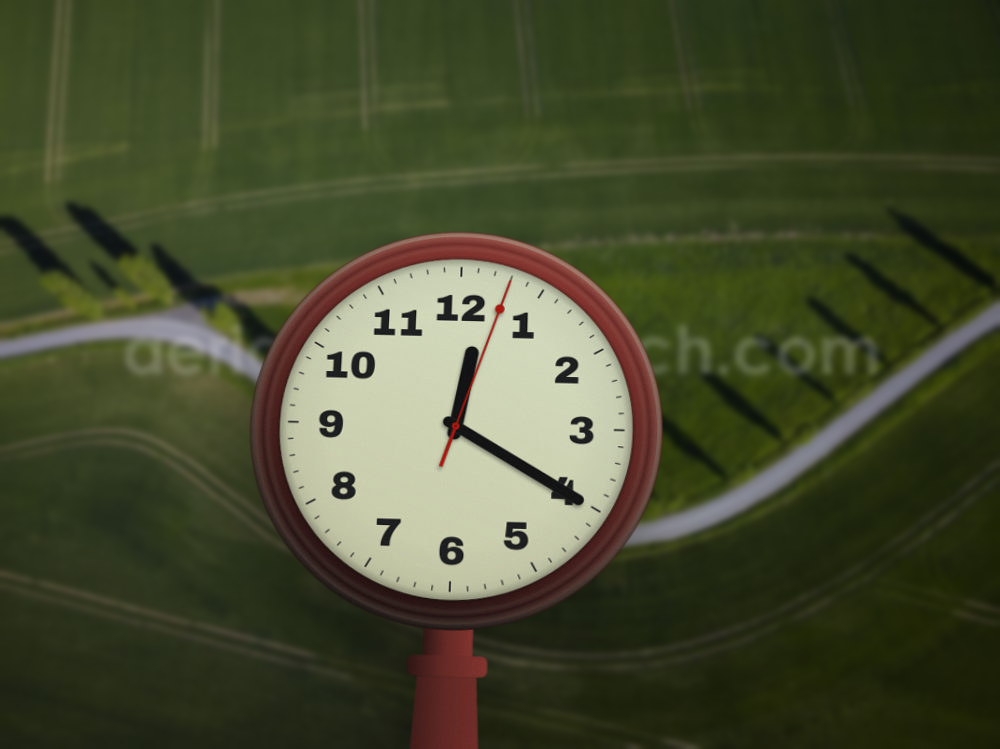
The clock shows 12.20.03
